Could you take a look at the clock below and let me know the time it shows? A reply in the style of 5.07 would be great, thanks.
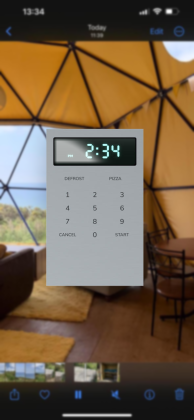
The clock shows 2.34
